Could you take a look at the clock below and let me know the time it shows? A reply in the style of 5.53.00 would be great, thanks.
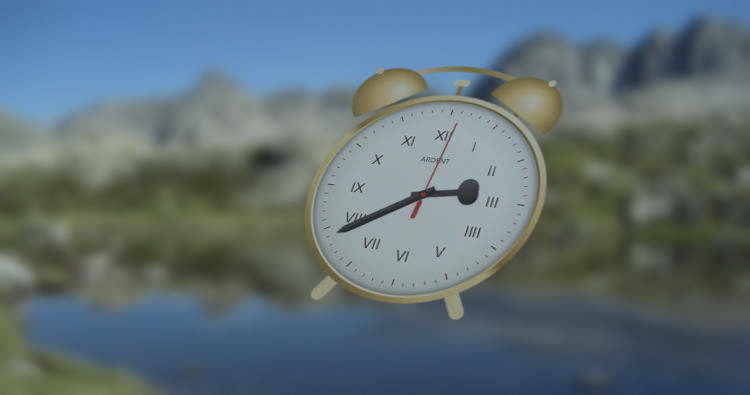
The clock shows 2.39.01
